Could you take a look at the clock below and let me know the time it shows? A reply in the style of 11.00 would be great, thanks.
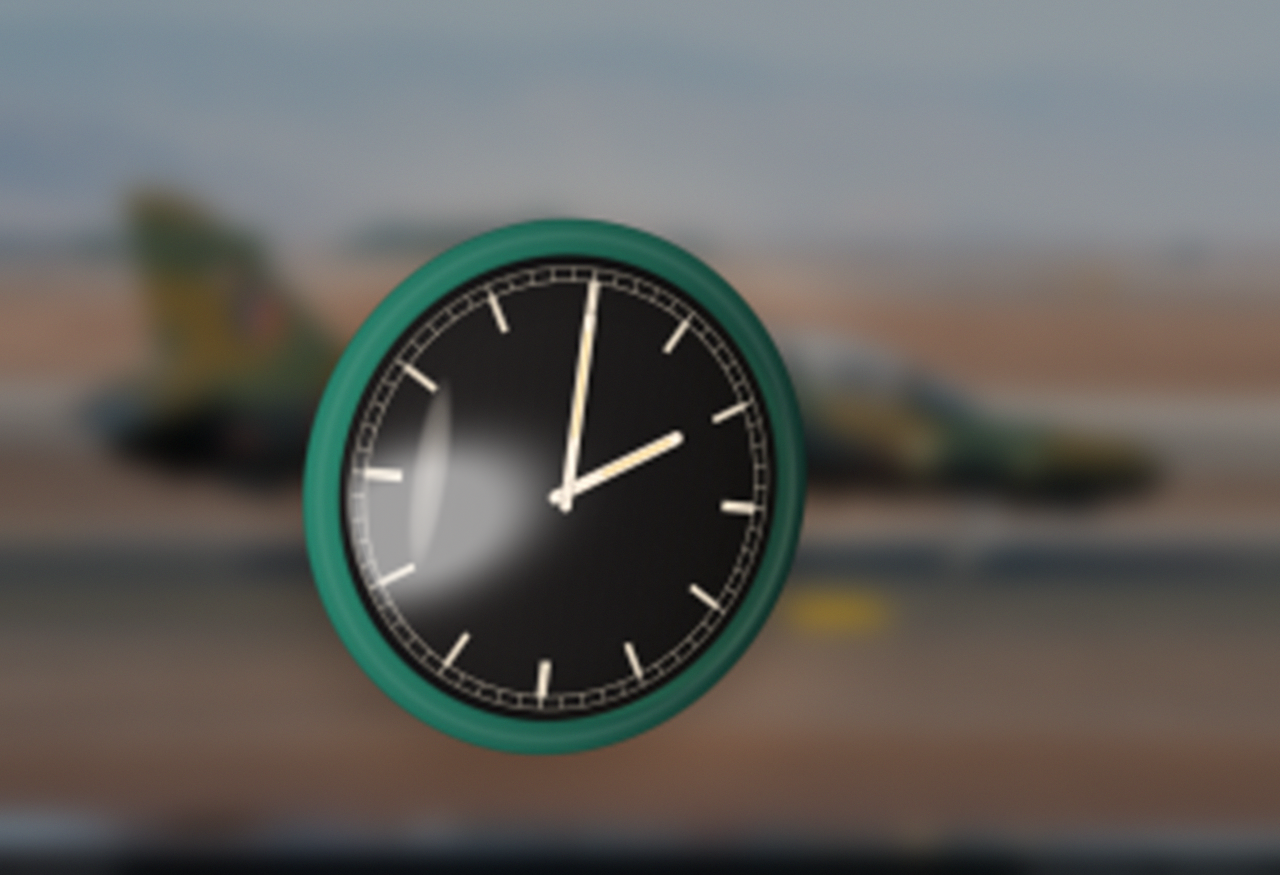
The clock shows 2.00
